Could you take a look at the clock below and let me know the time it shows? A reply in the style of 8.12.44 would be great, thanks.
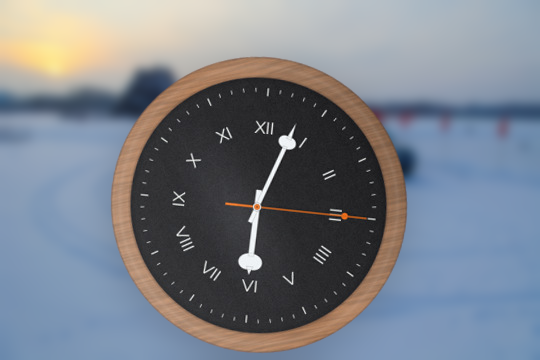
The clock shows 6.03.15
